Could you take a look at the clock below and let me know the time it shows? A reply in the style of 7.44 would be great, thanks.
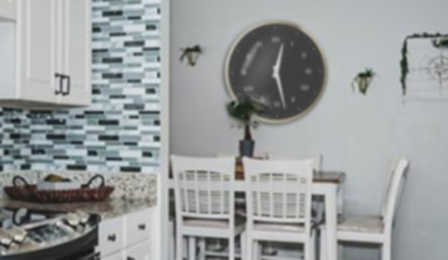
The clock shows 12.28
